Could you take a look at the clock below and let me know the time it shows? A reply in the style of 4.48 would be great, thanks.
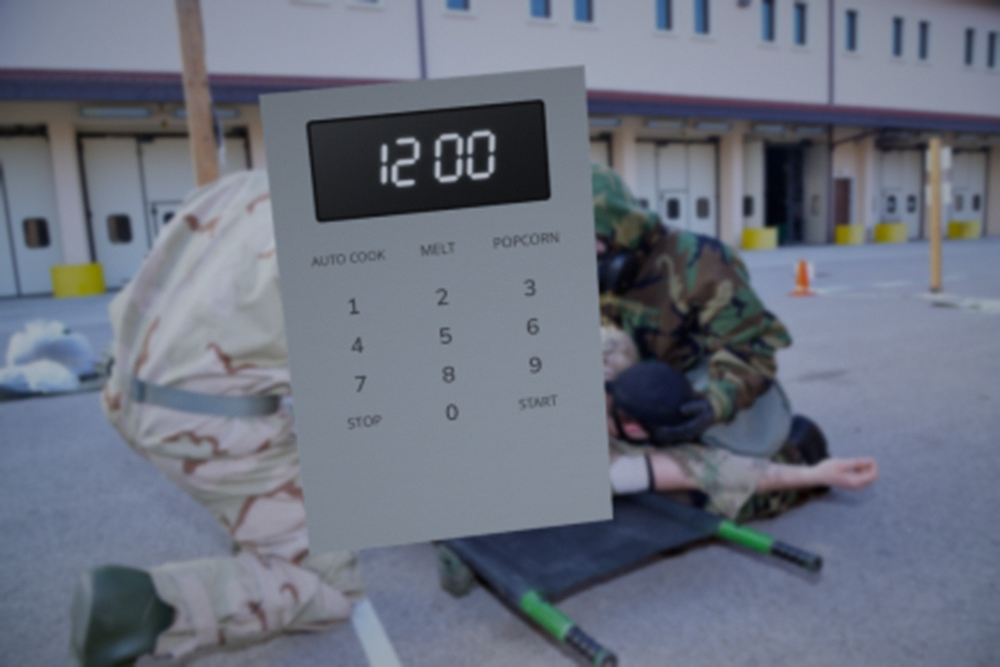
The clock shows 12.00
